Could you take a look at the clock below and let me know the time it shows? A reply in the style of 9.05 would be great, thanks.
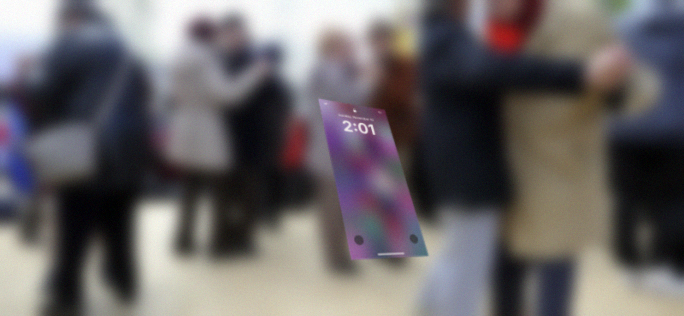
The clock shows 2.01
